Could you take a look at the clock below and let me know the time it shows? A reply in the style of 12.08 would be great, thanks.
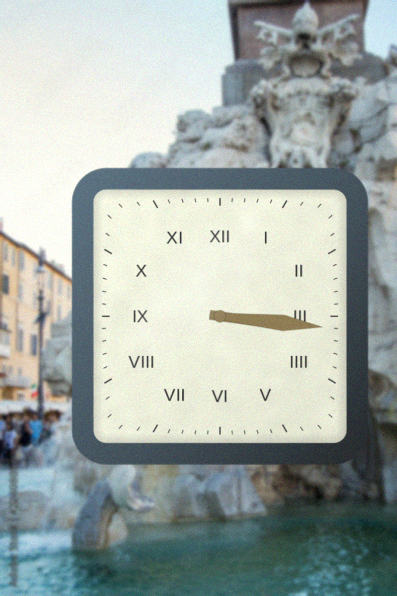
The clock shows 3.16
